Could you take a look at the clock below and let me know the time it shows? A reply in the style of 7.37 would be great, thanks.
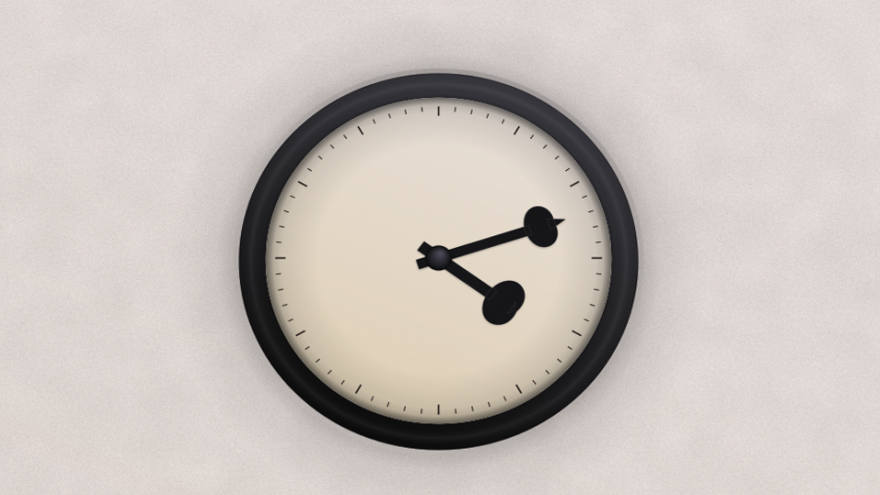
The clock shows 4.12
